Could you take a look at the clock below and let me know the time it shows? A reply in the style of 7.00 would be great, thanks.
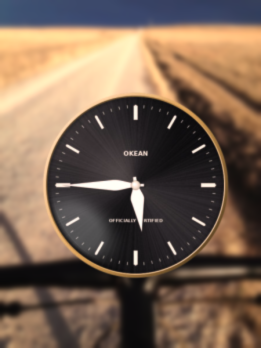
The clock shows 5.45
